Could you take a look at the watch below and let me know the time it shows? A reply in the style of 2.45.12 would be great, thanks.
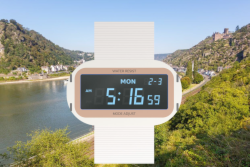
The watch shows 5.16.59
